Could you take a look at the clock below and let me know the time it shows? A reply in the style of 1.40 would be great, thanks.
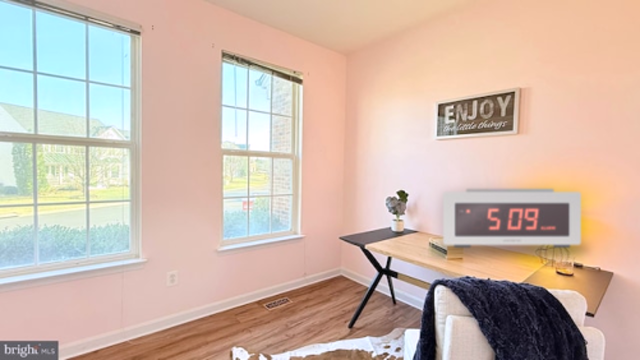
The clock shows 5.09
